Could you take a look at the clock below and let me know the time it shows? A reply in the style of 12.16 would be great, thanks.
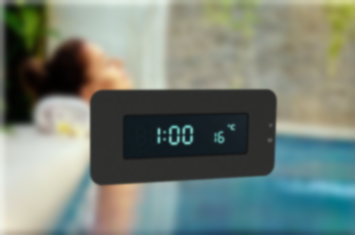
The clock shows 1.00
